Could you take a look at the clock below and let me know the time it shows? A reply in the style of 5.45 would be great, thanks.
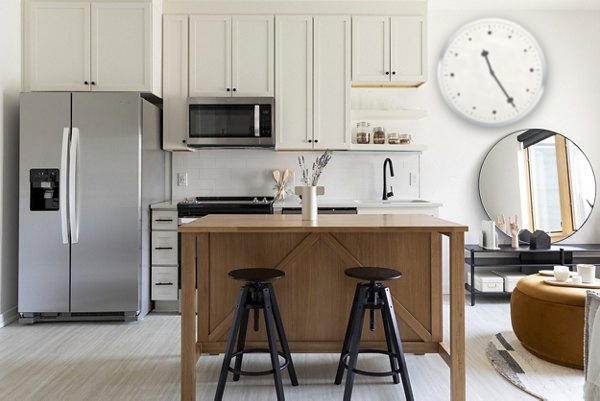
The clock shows 11.25
